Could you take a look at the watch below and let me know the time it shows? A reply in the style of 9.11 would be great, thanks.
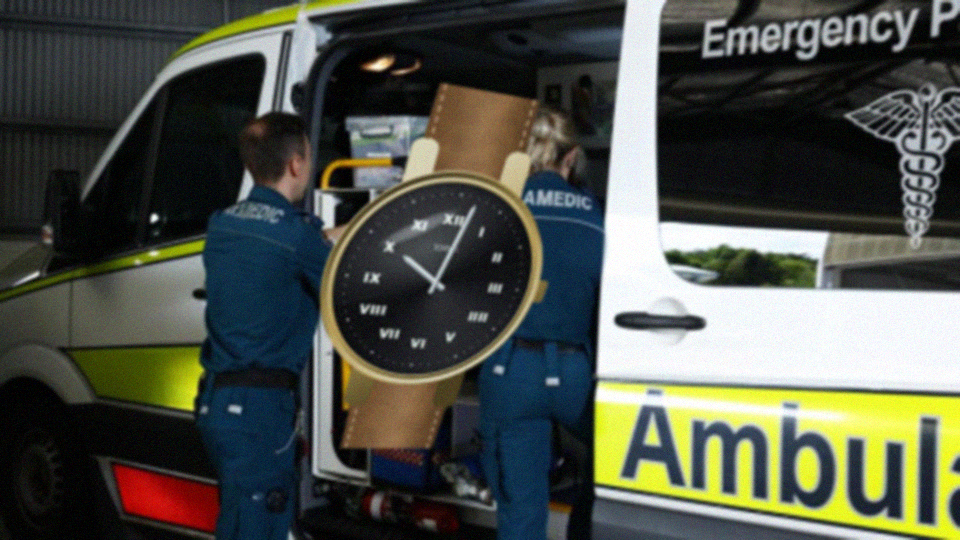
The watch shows 10.02
